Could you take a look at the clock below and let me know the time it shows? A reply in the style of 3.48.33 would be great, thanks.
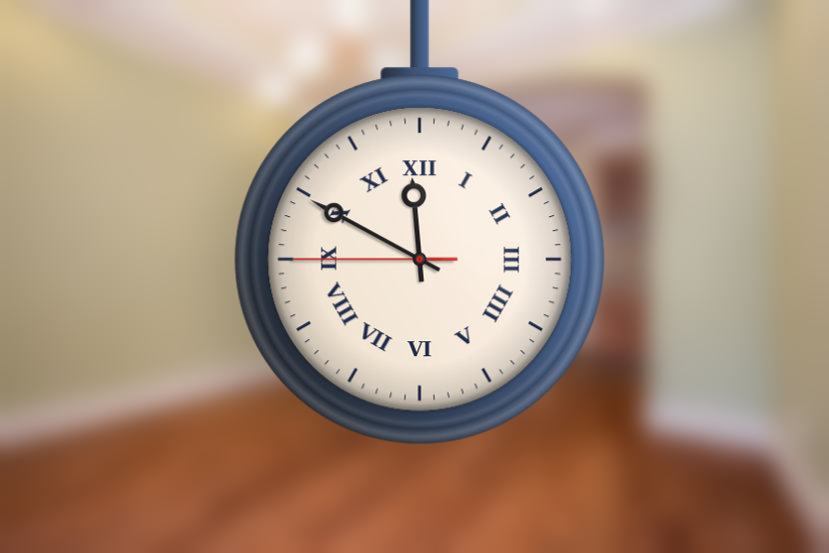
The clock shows 11.49.45
